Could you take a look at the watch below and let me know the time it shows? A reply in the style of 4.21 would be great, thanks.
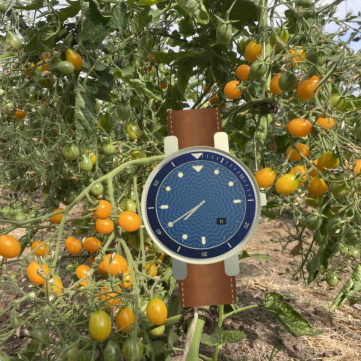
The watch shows 7.40
